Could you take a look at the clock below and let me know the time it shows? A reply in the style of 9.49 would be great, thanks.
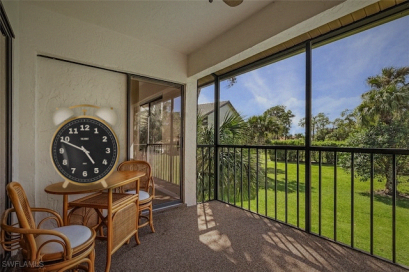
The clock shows 4.49
